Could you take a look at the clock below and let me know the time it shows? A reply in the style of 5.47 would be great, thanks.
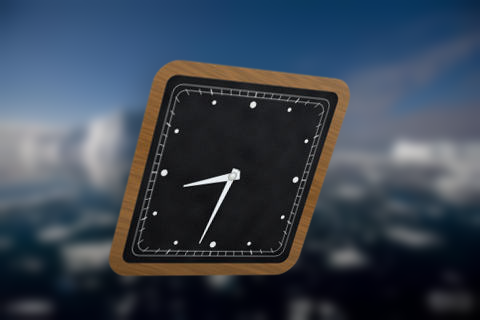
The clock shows 8.32
